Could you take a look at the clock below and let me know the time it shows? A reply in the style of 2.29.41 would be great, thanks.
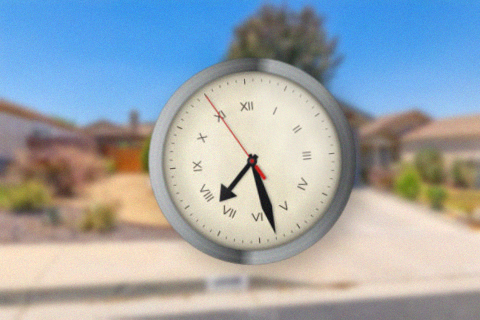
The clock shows 7.27.55
